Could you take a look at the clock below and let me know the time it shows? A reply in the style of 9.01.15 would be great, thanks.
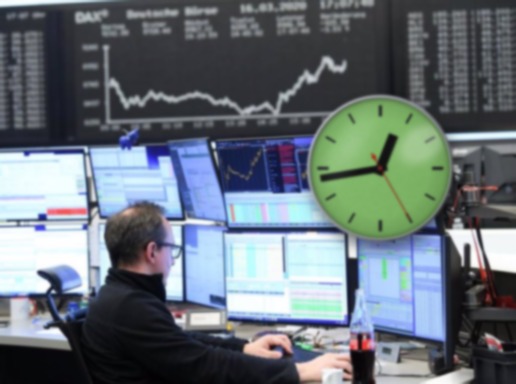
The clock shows 12.43.25
